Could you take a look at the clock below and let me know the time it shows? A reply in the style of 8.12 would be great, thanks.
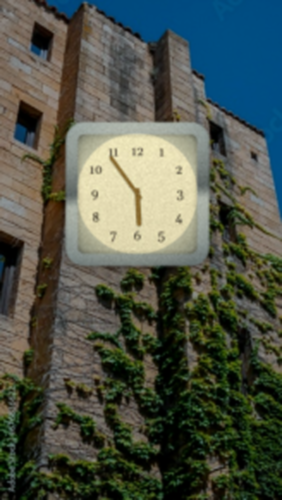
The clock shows 5.54
